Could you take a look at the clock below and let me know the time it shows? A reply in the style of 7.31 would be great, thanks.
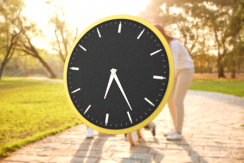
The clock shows 6.24
